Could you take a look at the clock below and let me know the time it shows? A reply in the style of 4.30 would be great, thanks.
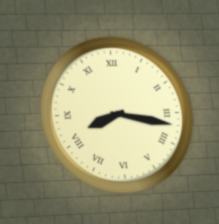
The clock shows 8.17
